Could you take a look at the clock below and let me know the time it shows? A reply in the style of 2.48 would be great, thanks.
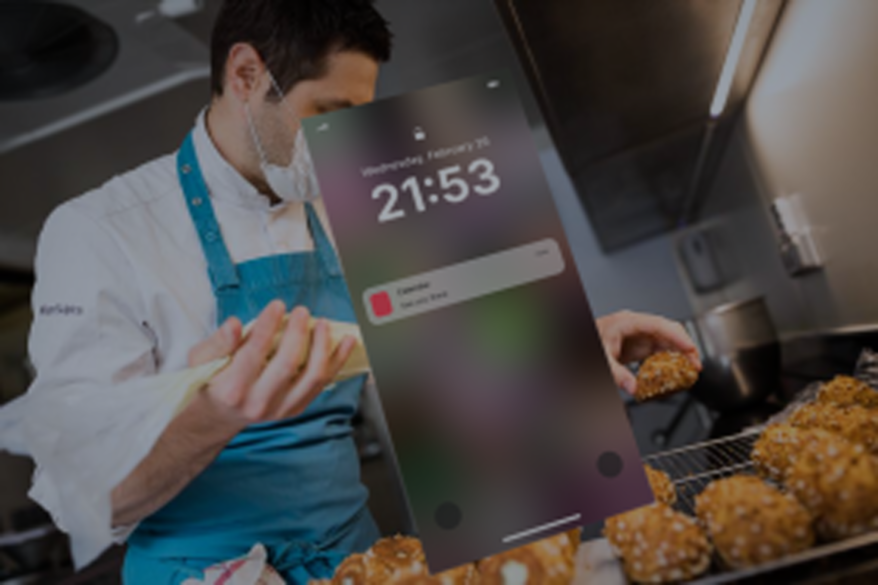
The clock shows 21.53
